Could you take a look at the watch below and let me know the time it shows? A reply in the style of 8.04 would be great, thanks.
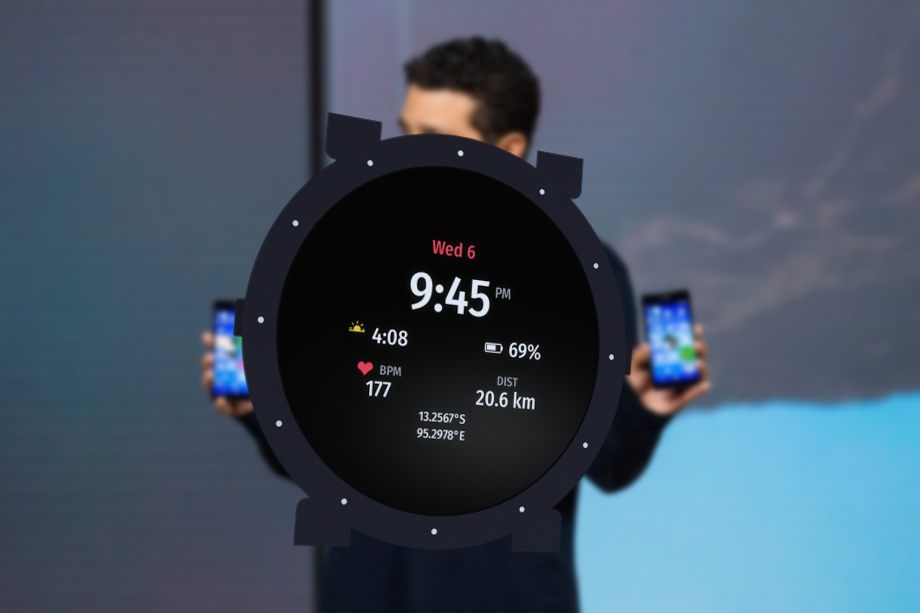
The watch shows 9.45
